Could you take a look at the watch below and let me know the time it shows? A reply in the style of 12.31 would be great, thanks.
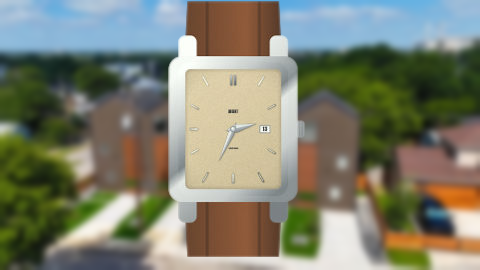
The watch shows 2.34
